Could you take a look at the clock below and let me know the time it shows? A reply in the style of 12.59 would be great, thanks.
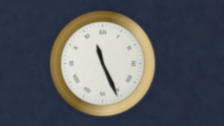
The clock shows 11.26
